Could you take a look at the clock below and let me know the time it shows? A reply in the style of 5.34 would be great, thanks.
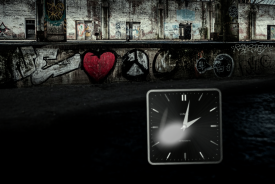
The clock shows 2.02
